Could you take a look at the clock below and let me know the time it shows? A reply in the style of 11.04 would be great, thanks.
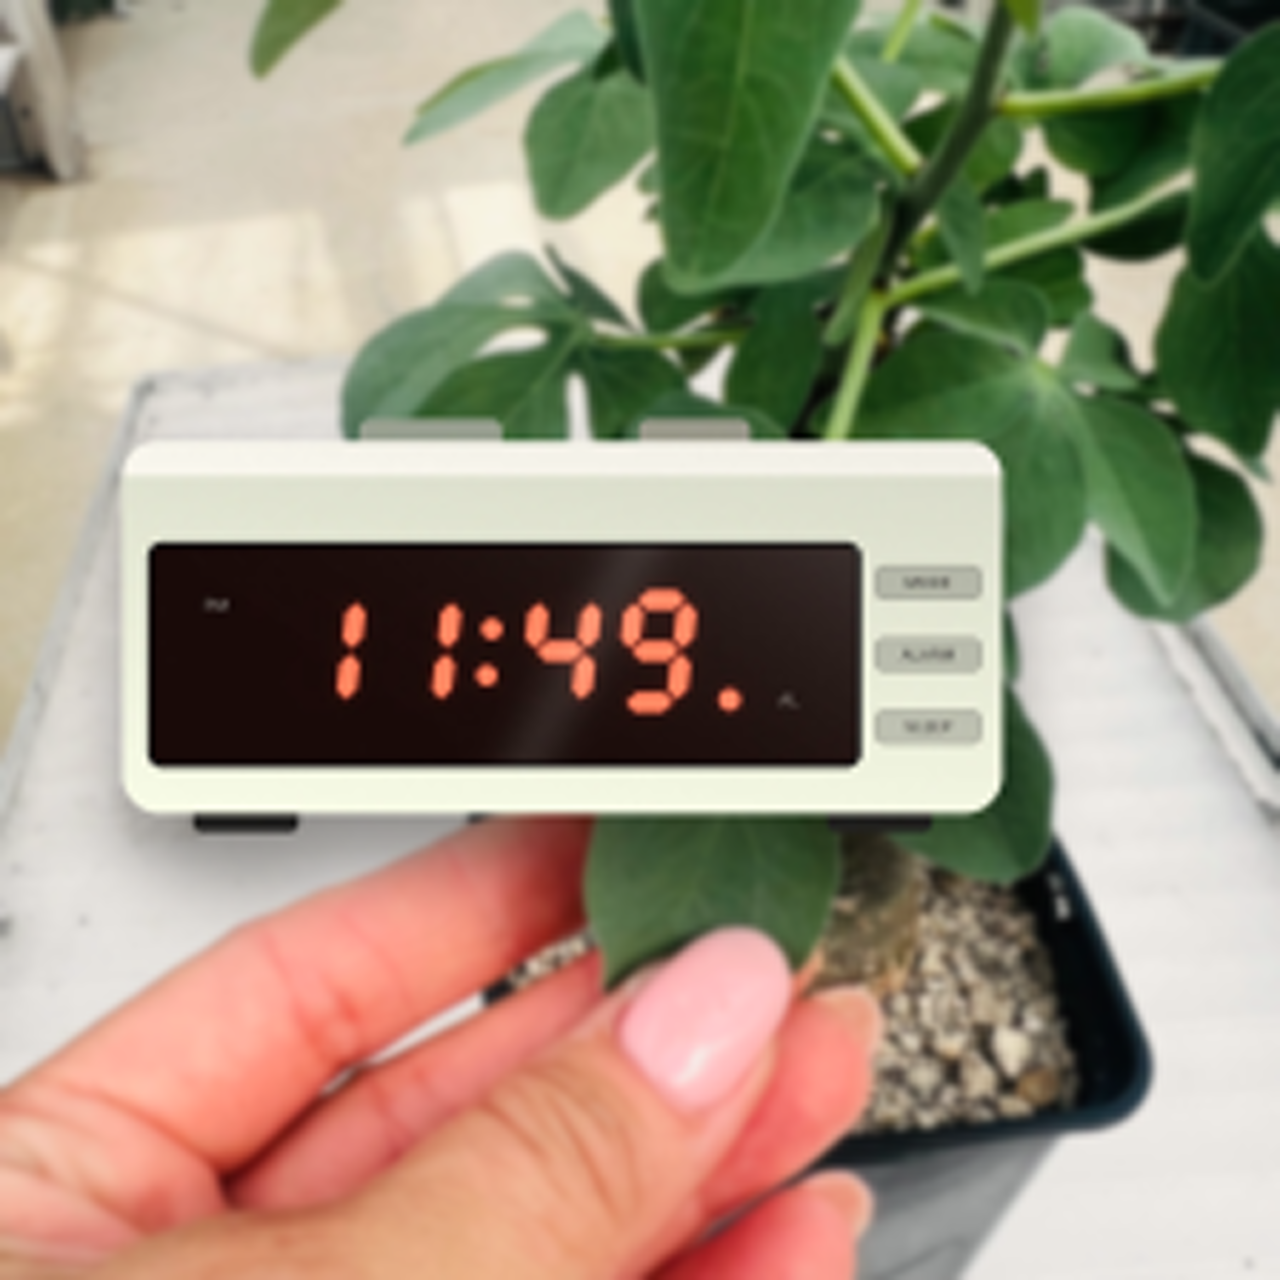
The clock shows 11.49
